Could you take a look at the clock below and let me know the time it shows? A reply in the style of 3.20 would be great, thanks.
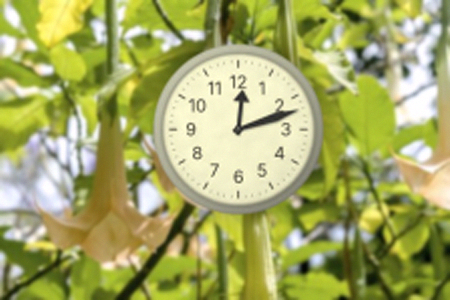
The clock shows 12.12
